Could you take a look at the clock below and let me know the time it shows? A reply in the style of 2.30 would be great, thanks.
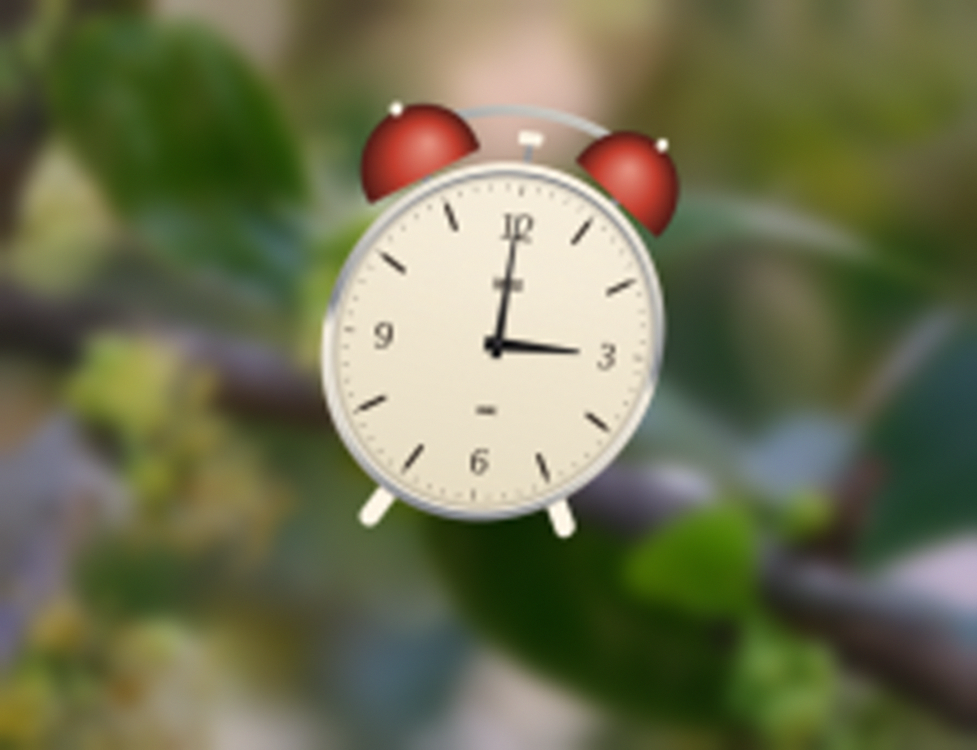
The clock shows 3.00
